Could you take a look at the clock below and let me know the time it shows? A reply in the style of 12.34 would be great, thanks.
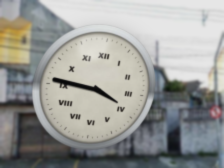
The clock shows 3.46
